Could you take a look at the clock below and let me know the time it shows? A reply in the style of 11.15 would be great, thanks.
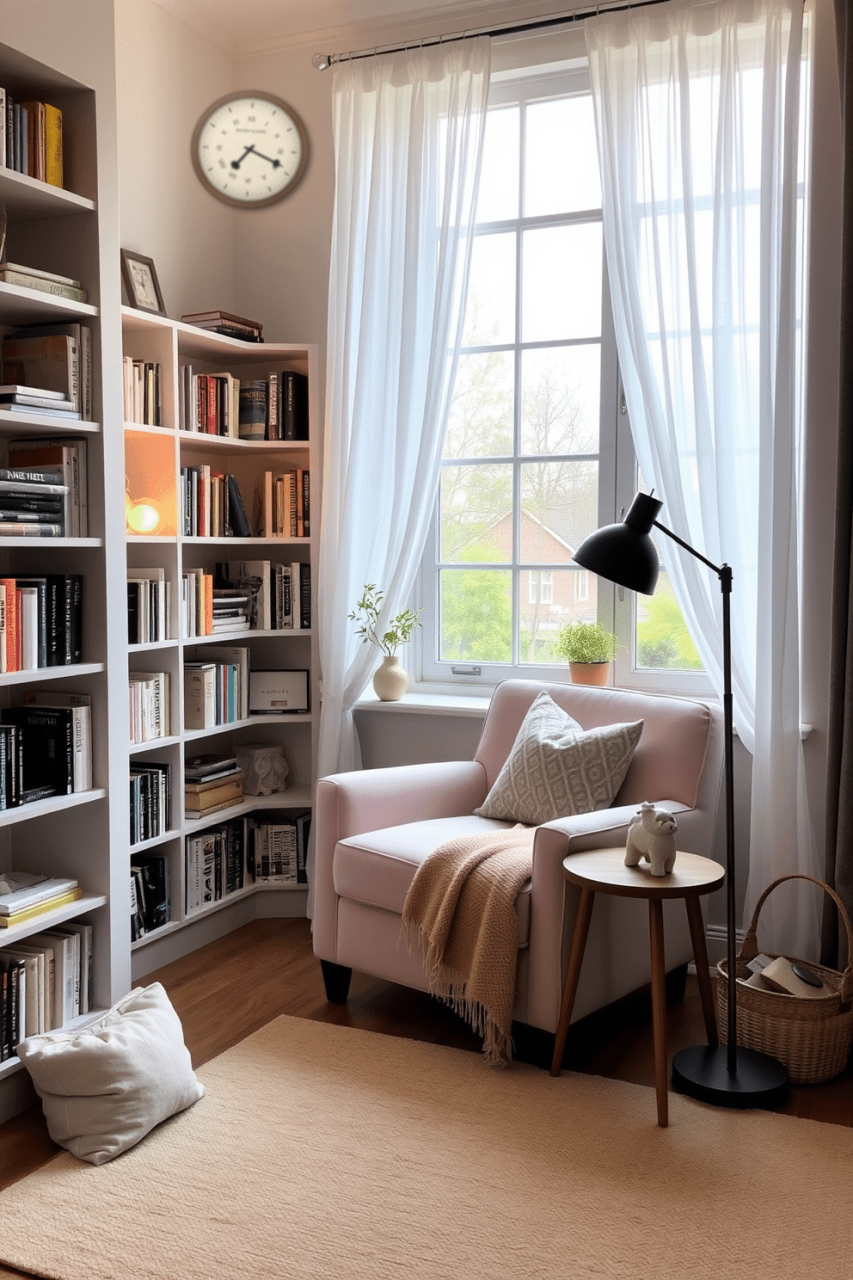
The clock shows 7.19
